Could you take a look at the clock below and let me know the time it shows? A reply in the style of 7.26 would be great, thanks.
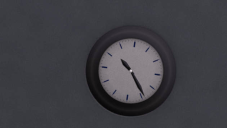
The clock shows 10.24
